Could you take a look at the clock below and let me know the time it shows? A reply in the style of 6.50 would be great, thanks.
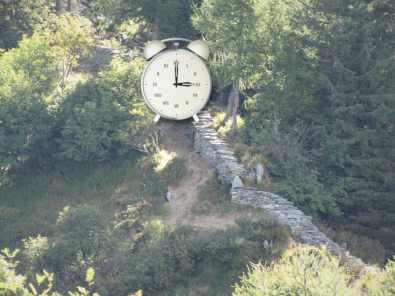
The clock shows 3.00
